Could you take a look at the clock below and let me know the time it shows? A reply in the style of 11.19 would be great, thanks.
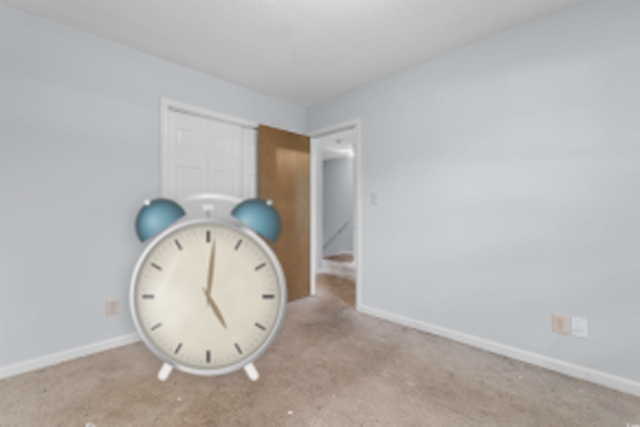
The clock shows 5.01
